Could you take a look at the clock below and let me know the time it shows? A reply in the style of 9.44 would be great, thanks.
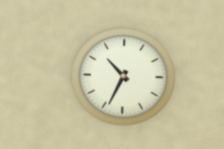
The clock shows 10.34
